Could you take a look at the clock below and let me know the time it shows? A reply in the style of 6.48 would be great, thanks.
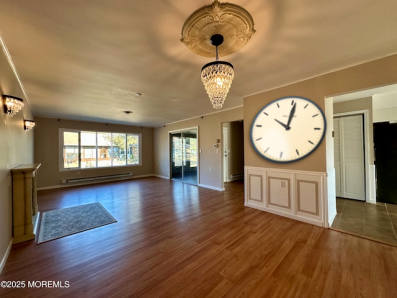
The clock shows 10.01
